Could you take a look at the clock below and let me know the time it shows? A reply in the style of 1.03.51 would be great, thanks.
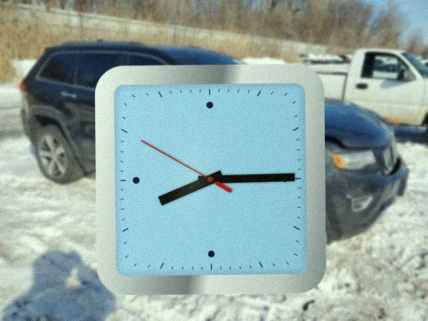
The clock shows 8.14.50
